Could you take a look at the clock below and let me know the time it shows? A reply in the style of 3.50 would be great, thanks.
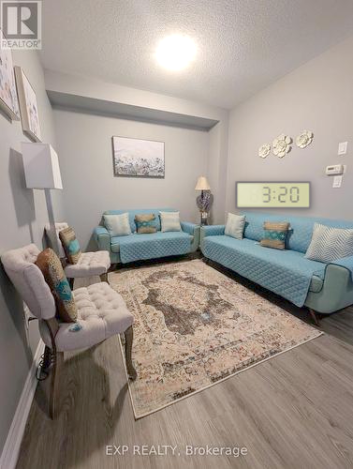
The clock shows 3.20
